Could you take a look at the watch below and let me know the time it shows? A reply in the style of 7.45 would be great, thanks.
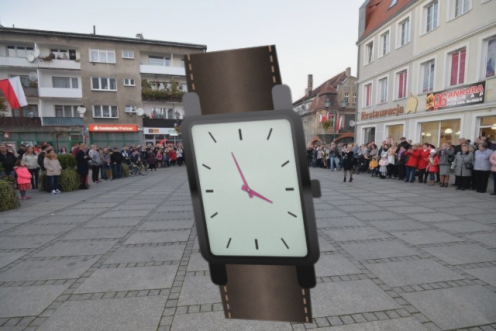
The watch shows 3.57
